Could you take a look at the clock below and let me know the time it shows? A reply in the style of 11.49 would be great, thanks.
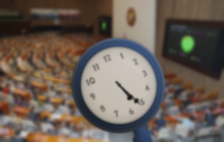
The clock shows 5.26
